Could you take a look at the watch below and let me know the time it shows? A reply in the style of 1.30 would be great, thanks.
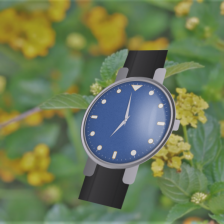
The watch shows 6.59
